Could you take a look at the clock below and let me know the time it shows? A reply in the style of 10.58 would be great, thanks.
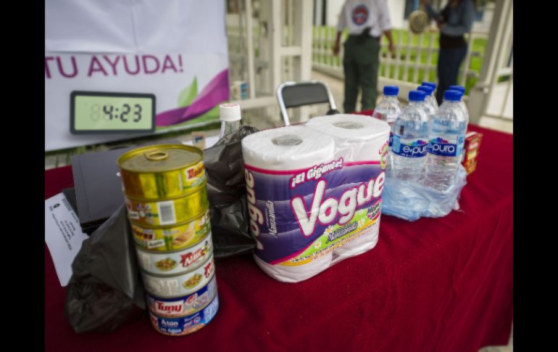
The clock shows 4.23
